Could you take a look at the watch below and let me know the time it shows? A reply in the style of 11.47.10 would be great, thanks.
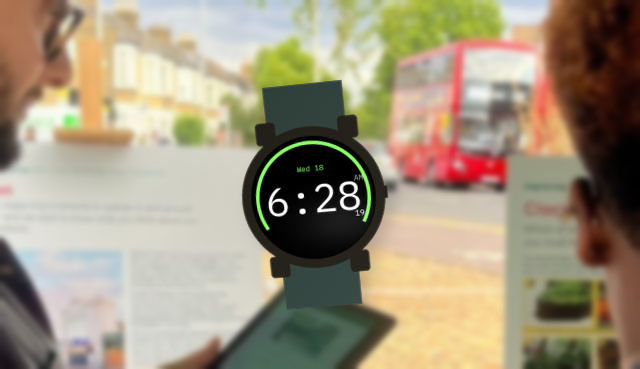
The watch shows 6.28.19
